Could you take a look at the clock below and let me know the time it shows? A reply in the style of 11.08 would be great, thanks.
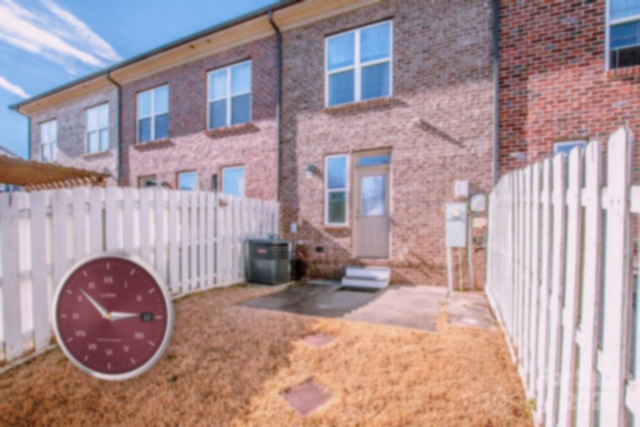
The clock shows 2.52
